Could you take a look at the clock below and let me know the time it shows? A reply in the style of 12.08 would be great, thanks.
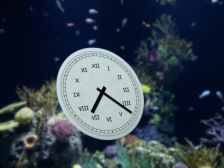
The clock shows 7.22
